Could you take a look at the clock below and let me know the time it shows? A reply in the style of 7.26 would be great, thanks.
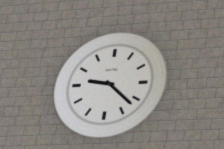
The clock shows 9.22
